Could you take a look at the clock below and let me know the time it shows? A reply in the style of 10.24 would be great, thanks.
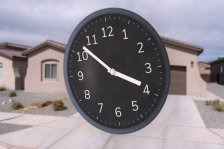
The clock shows 3.52
